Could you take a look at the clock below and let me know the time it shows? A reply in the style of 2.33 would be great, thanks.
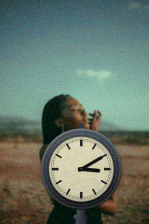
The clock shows 3.10
